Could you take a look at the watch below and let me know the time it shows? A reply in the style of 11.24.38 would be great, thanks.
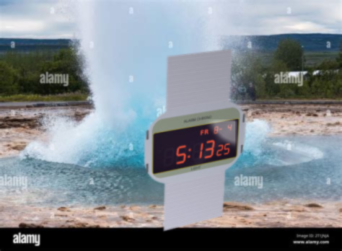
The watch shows 5.13.25
